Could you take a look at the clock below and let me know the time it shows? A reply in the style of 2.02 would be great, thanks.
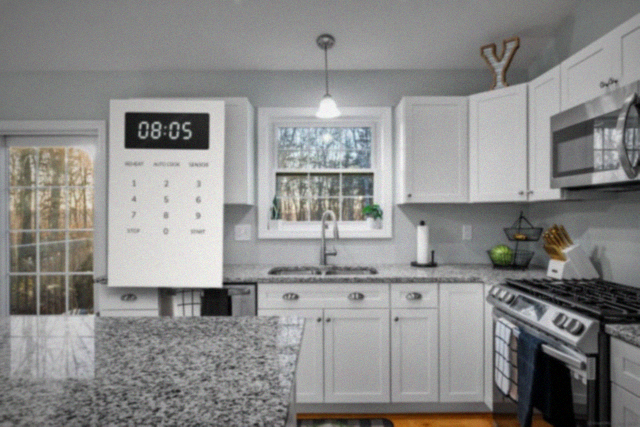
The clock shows 8.05
